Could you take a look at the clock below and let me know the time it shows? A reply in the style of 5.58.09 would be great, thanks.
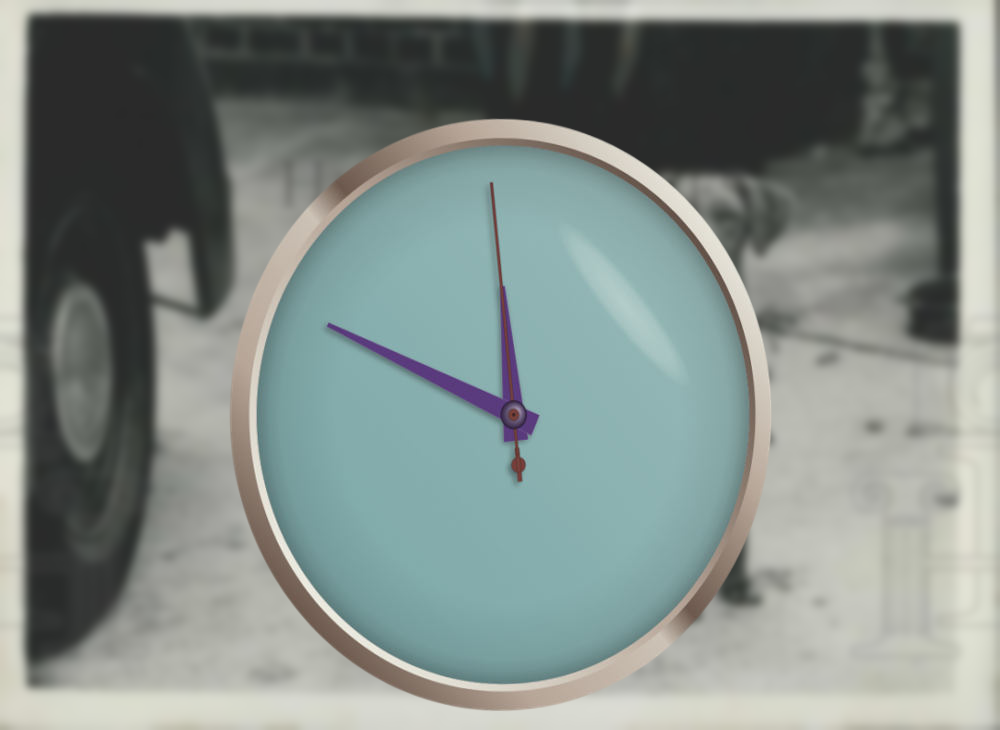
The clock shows 11.48.59
